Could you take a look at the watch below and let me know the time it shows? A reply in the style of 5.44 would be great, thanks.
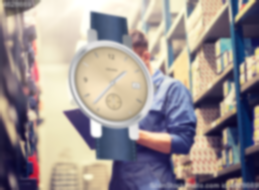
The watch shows 1.37
